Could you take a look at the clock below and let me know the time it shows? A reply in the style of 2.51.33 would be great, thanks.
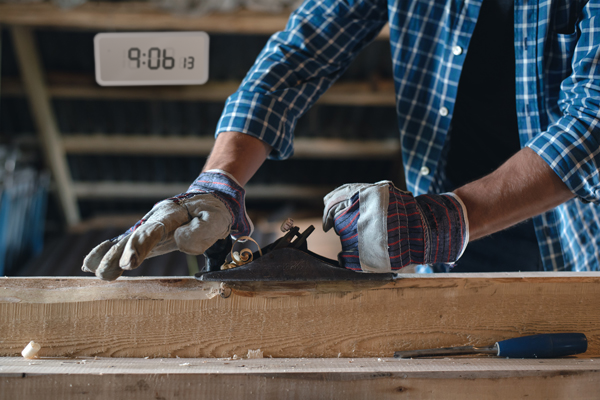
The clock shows 9.06.13
